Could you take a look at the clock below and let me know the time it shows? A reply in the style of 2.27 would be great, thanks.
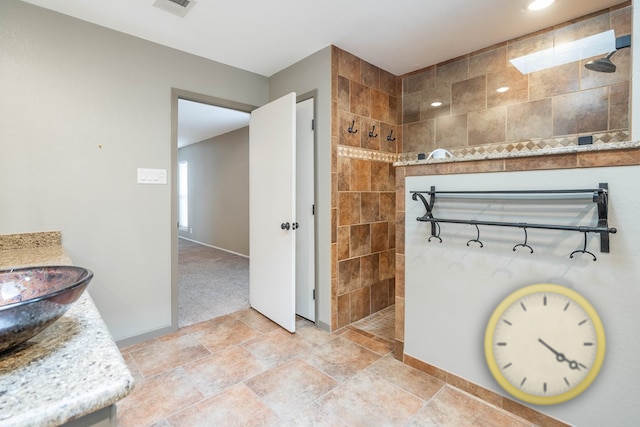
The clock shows 4.21
